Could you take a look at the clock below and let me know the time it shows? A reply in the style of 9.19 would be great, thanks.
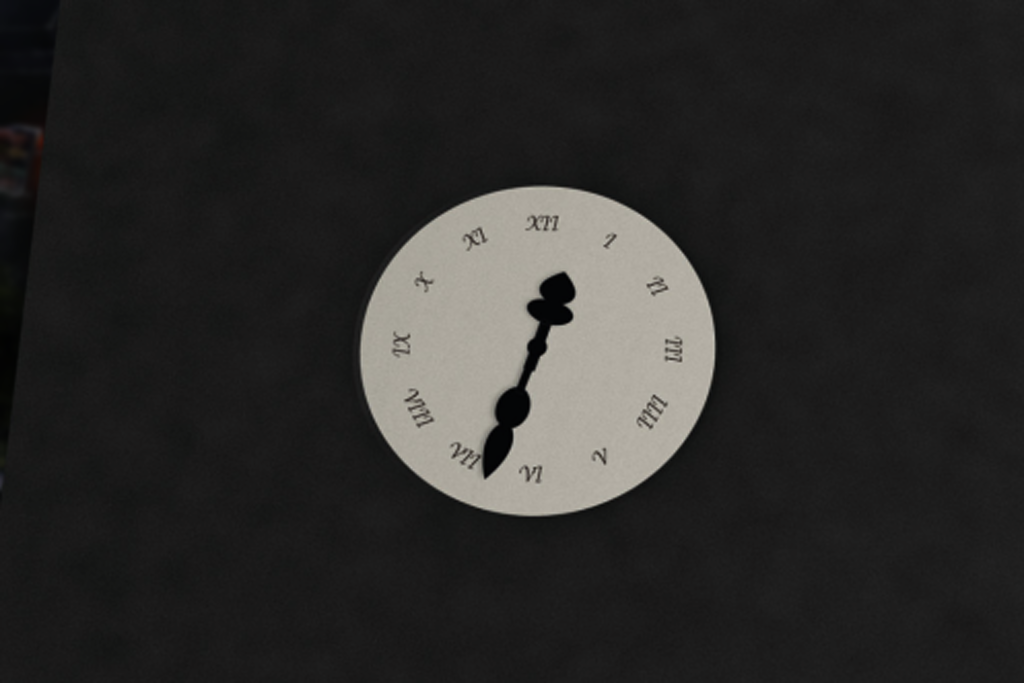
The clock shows 12.33
